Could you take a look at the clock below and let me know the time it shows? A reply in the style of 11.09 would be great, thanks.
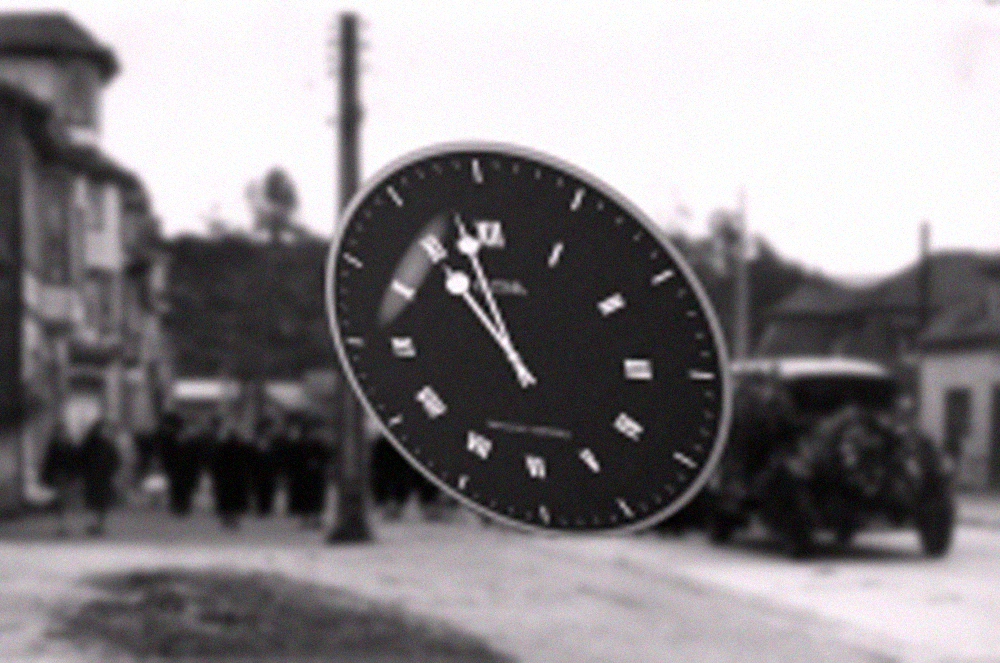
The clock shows 10.58
